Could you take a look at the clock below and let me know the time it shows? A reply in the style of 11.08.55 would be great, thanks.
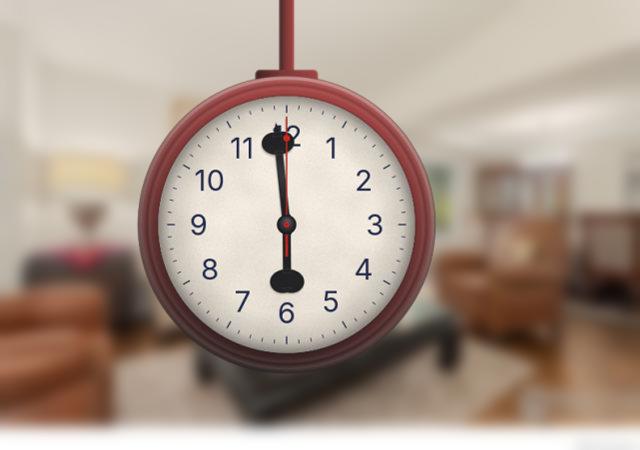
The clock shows 5.59.00
